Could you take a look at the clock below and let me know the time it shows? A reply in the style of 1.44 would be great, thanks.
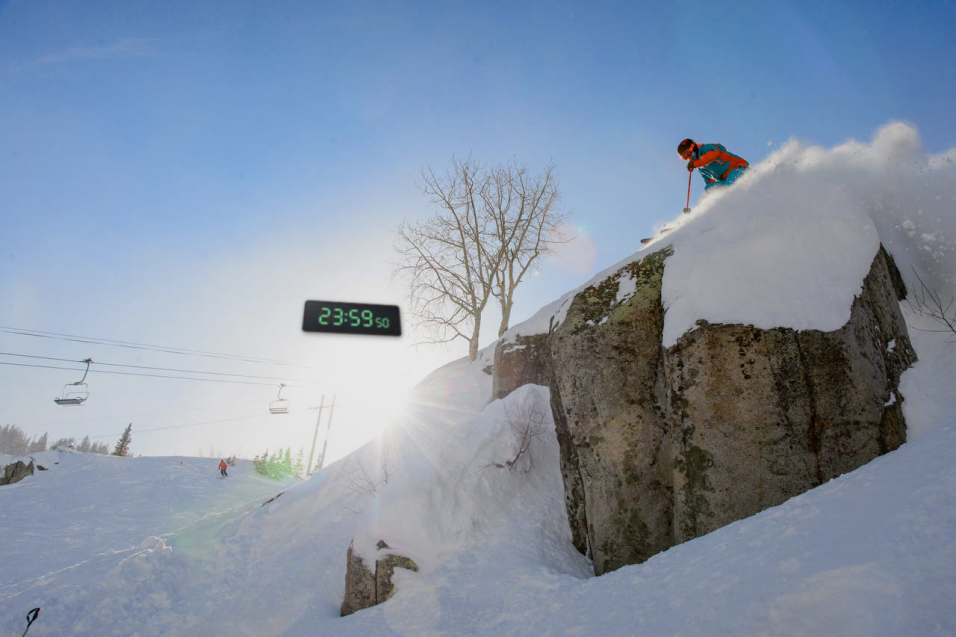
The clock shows 23.59
